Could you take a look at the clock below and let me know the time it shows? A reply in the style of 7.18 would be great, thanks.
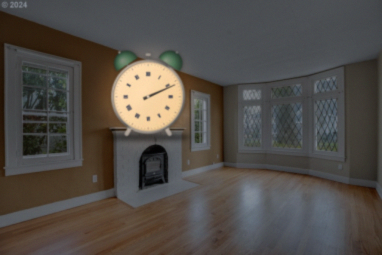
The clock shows 2.11
